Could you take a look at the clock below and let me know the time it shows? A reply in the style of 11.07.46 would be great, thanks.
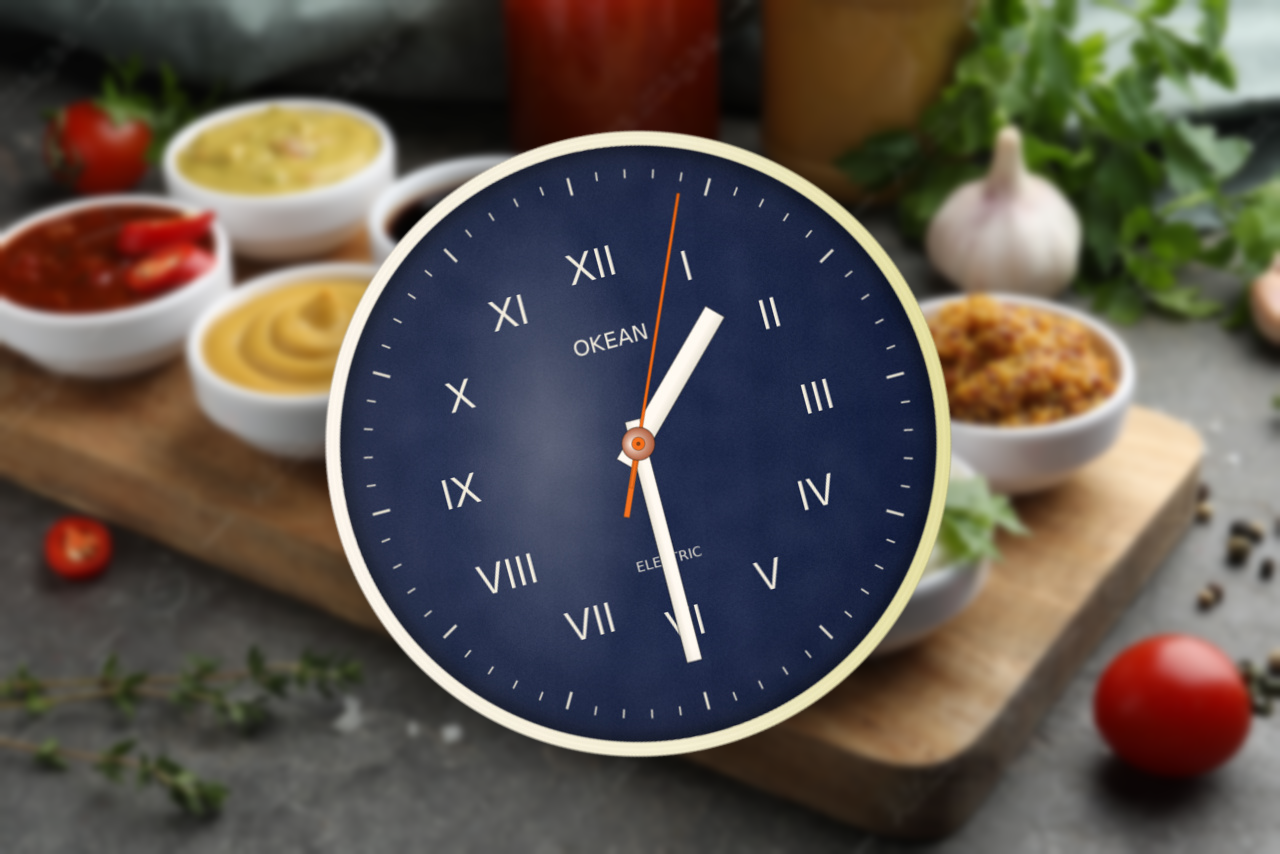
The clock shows 1.30.04
